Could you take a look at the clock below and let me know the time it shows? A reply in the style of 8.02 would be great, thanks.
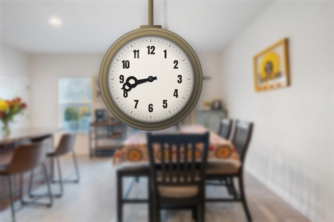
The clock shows 8.42
